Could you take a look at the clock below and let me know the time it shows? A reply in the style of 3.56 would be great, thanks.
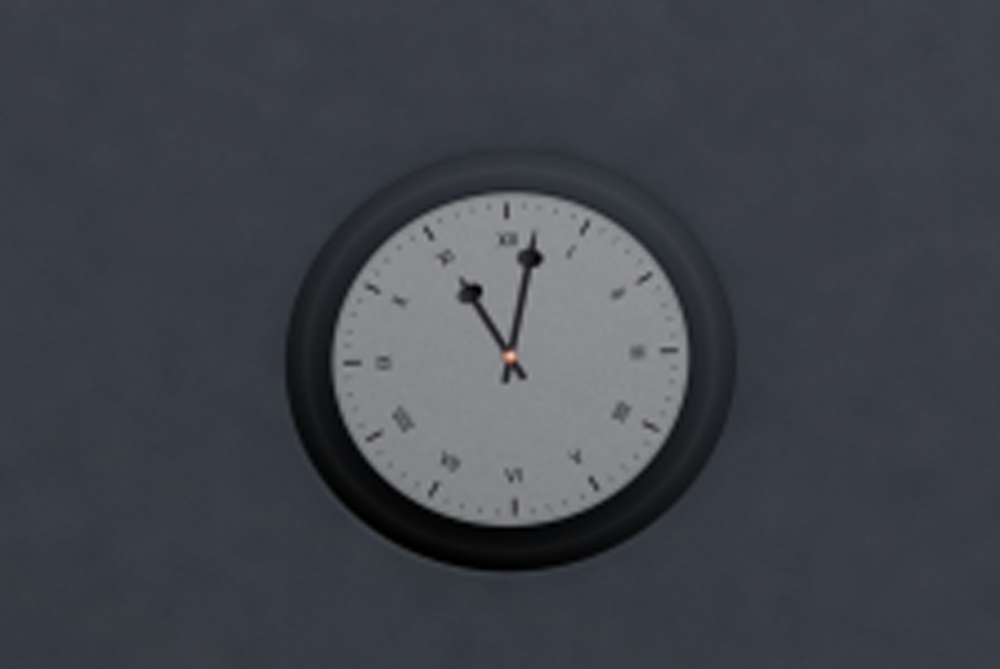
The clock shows 11.02
